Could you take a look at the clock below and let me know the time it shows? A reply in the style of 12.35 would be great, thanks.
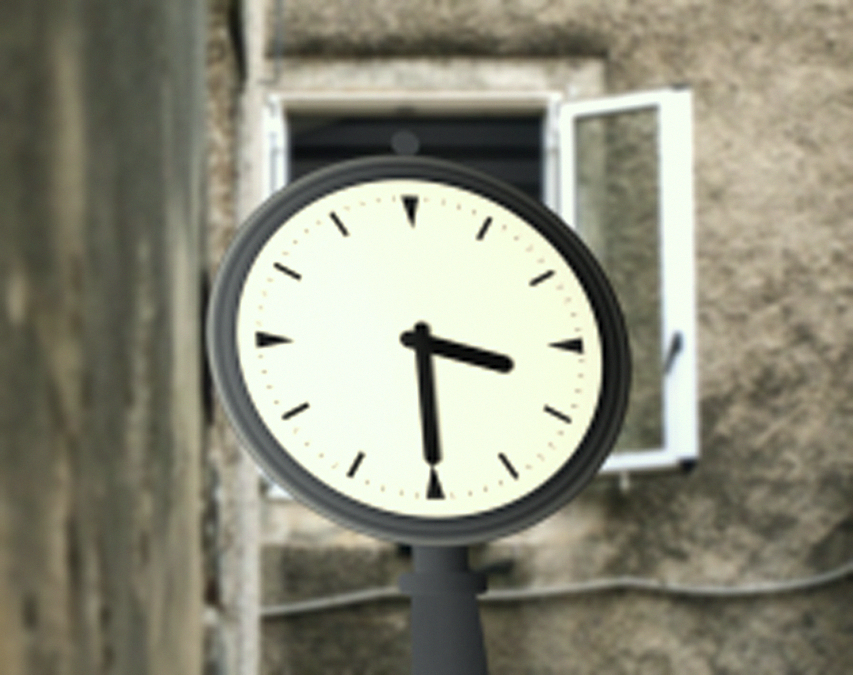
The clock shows 3.30
